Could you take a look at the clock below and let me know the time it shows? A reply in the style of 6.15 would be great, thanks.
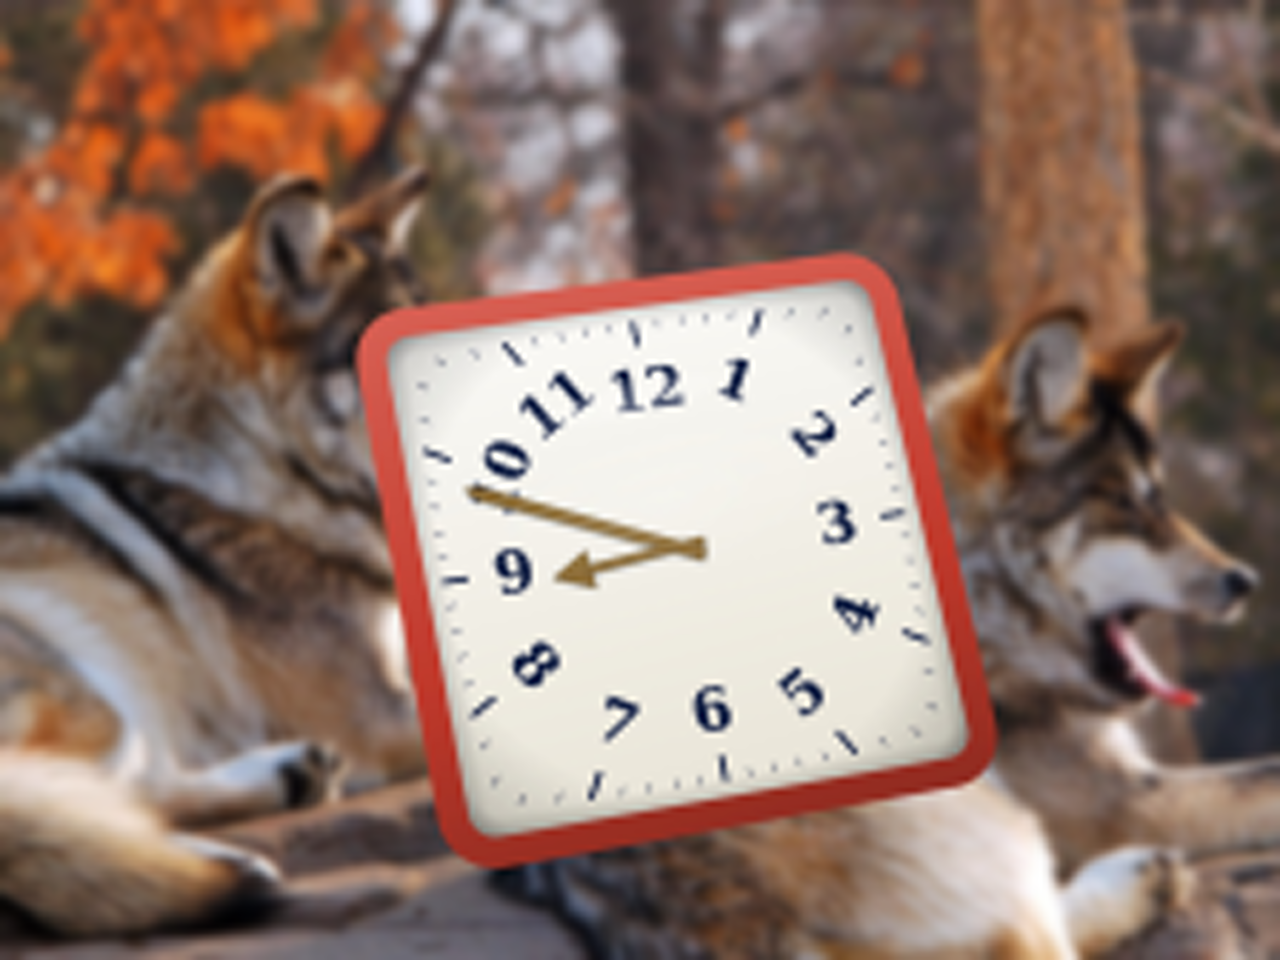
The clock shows 8.49
